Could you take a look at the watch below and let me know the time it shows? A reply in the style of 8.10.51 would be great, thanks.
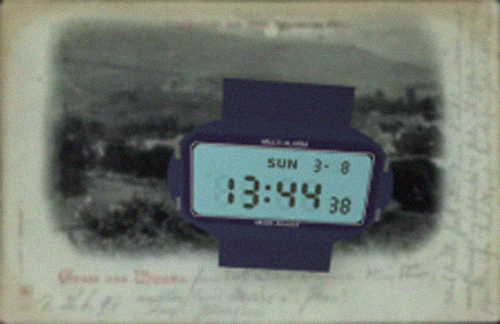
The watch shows 13.44.38
